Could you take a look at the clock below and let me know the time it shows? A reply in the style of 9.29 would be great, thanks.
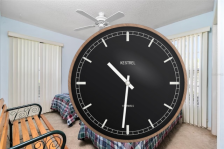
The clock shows 10.31
